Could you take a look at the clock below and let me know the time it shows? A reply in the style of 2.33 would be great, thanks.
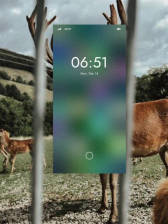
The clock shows 6.51
